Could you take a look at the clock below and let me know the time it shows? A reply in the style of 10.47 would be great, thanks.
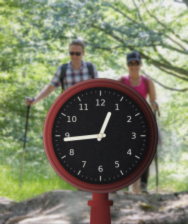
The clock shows 12.44
